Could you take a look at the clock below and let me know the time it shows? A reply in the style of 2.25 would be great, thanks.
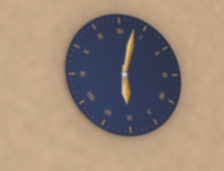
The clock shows 6.03
